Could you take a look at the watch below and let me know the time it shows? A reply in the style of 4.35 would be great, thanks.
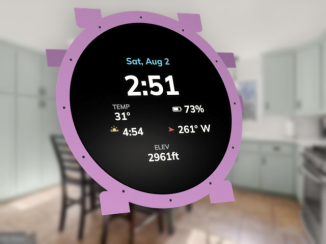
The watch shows 2.51
